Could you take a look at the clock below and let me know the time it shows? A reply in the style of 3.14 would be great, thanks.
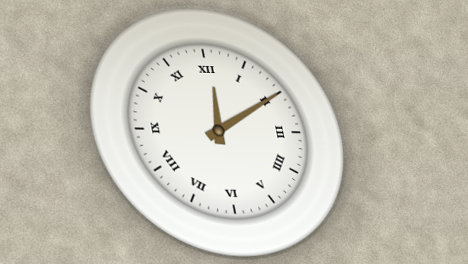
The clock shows 12.10
